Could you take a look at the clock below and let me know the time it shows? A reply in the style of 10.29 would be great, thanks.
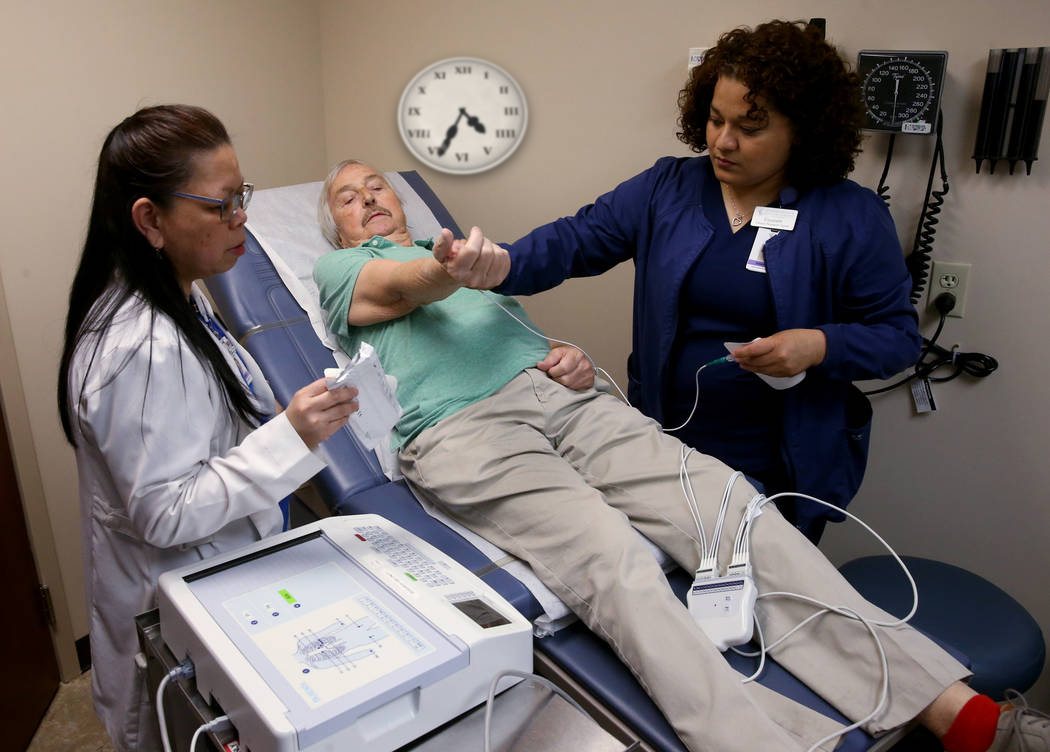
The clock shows 4.34
